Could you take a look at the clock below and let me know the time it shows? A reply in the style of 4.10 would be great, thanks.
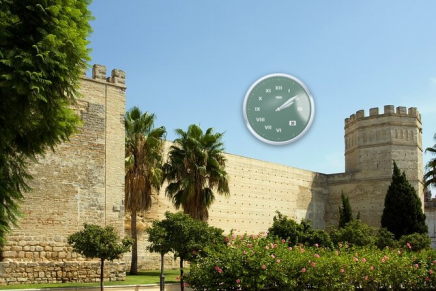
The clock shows 2.09
